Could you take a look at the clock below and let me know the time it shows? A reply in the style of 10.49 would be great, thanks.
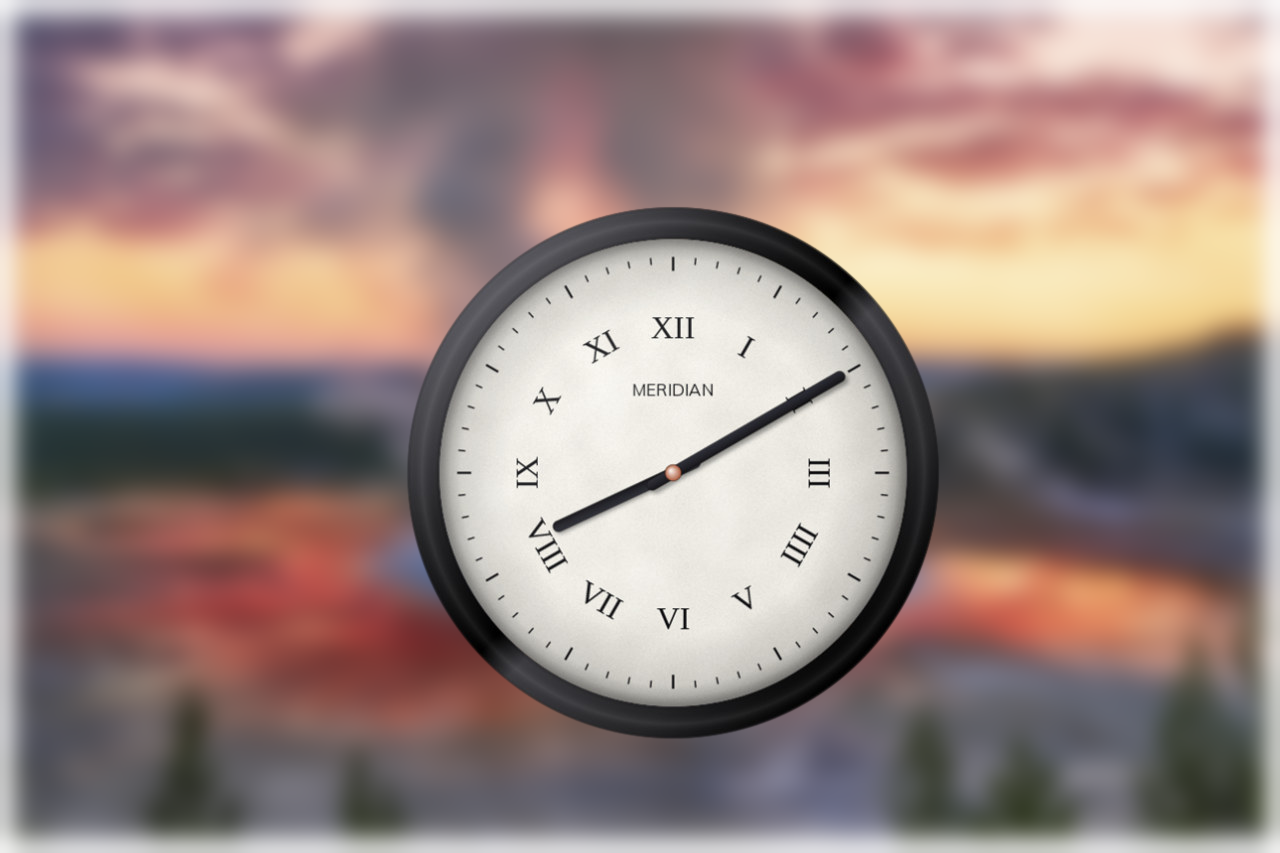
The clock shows 8.10
